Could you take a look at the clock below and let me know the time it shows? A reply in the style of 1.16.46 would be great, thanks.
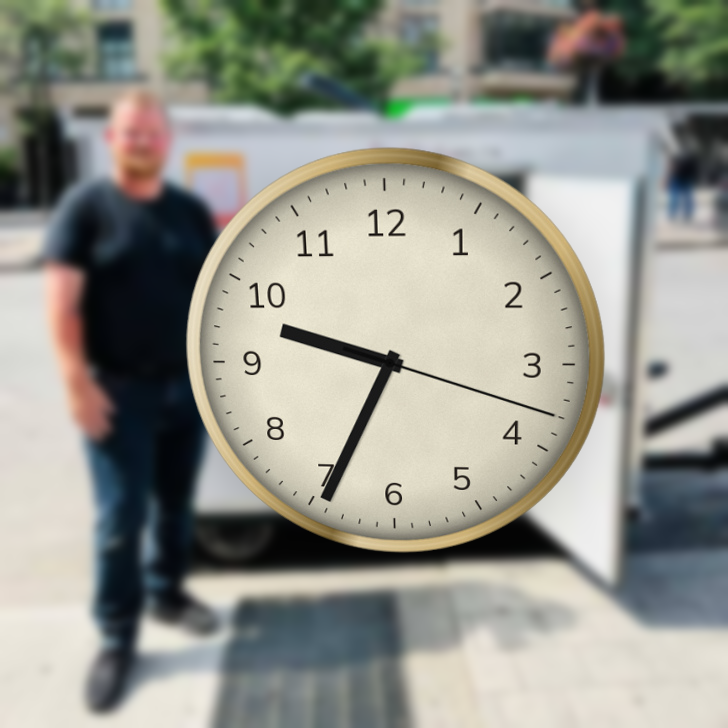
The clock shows 9.34.18
